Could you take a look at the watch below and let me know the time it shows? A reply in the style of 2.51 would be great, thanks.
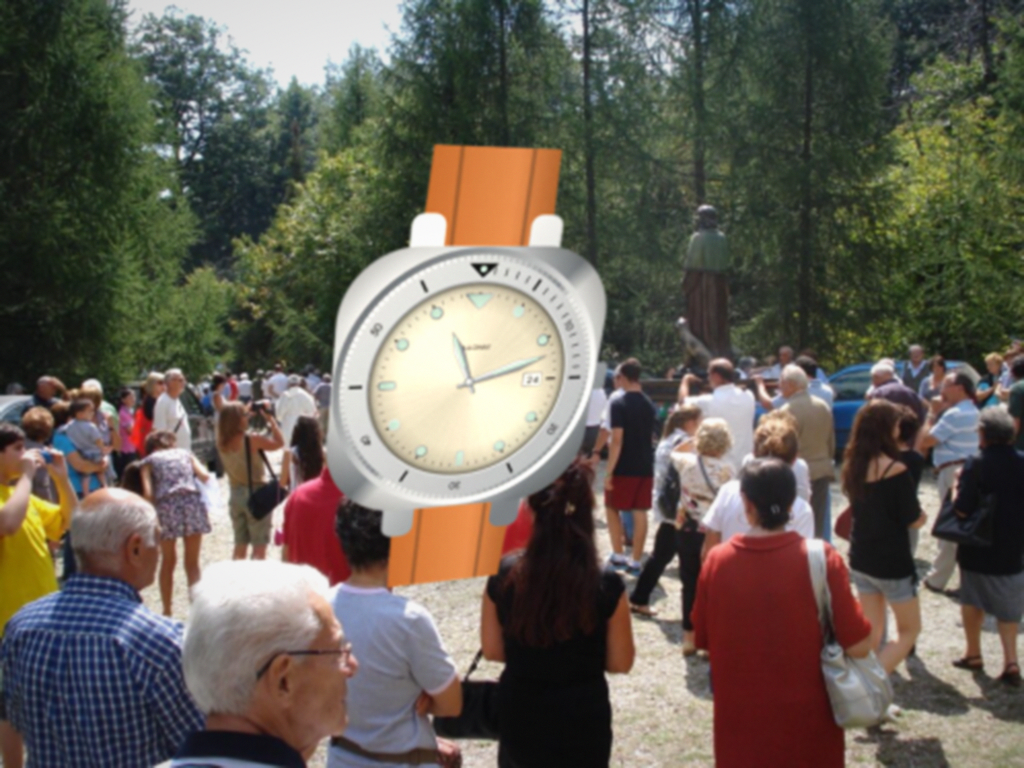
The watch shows 11.12
